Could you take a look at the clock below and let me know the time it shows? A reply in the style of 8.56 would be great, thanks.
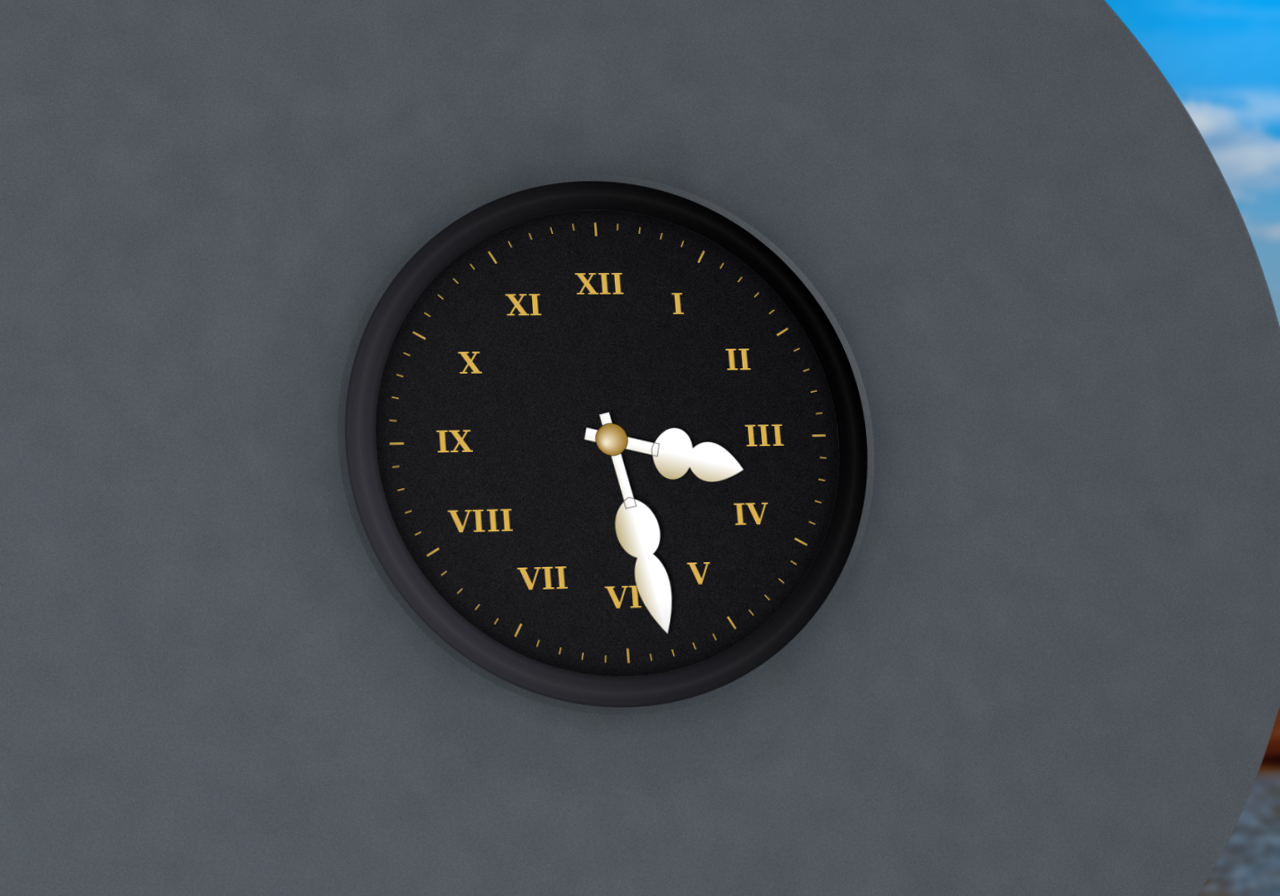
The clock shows 3.28
